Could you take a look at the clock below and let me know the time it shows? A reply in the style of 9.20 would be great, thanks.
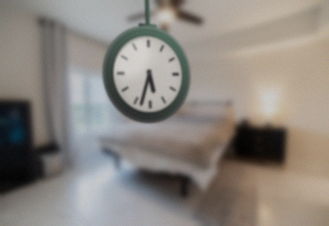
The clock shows 5.33
